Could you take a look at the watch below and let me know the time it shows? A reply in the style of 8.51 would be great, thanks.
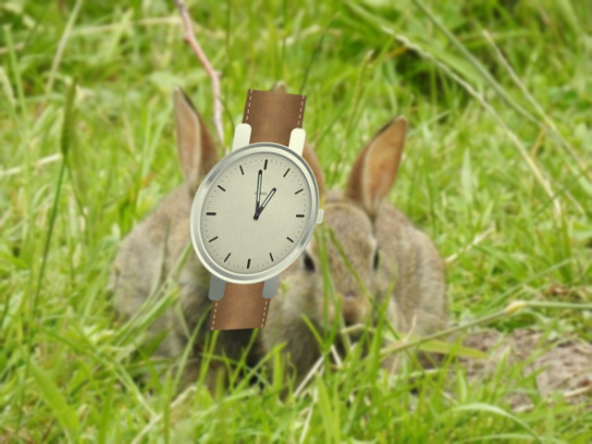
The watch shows 12.59
